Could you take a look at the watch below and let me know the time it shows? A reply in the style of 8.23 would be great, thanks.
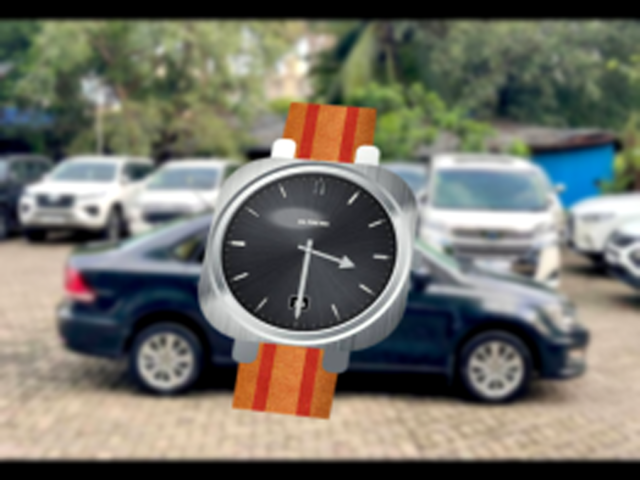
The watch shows 3.30
